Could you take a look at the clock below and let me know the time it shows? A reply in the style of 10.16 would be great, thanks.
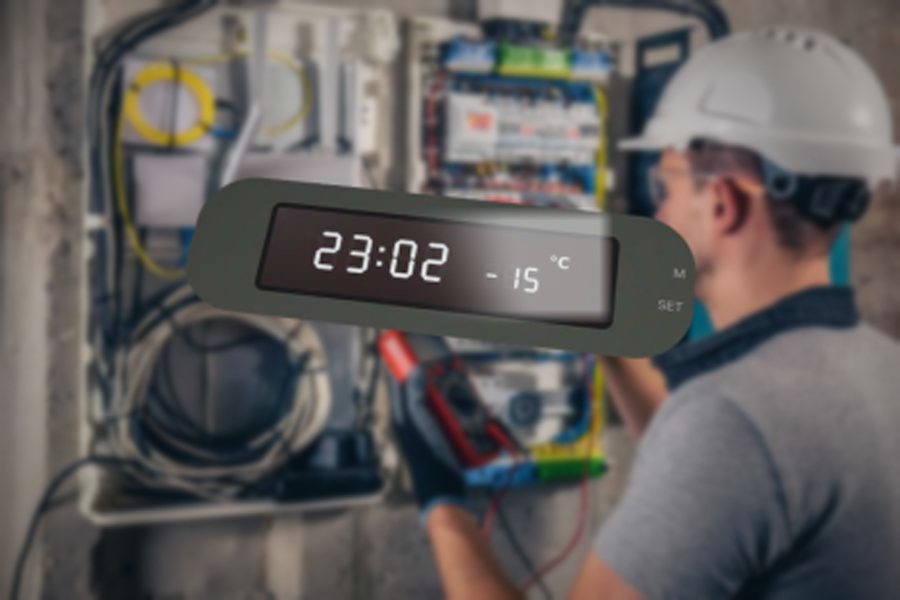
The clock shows 23.02
